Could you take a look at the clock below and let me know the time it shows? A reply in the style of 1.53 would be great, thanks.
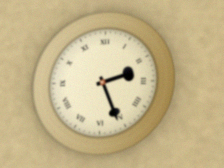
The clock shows 2.26
